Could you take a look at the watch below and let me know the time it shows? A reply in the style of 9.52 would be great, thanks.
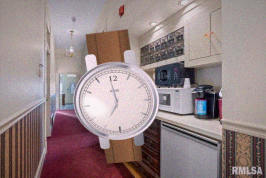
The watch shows 6.59
